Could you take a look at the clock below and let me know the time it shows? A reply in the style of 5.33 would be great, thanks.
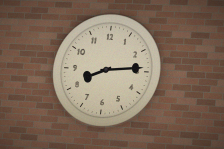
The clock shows 8.14
